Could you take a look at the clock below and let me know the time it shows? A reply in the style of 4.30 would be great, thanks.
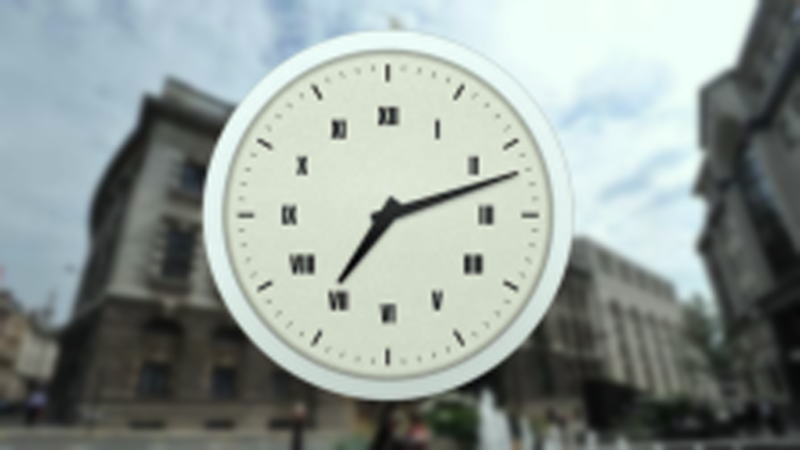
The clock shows 7.12
